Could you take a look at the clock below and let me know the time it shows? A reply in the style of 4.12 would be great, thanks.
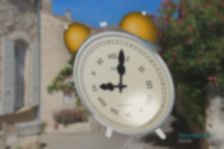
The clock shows 9.03
